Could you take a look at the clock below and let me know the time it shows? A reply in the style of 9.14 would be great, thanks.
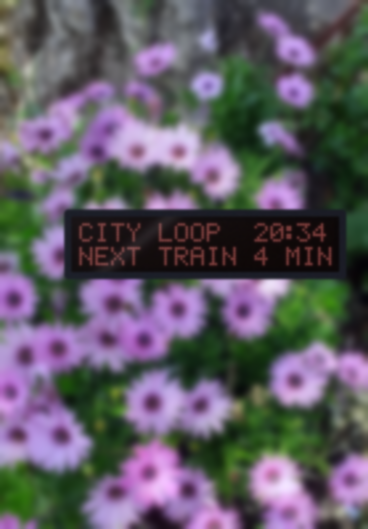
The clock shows 20.34
